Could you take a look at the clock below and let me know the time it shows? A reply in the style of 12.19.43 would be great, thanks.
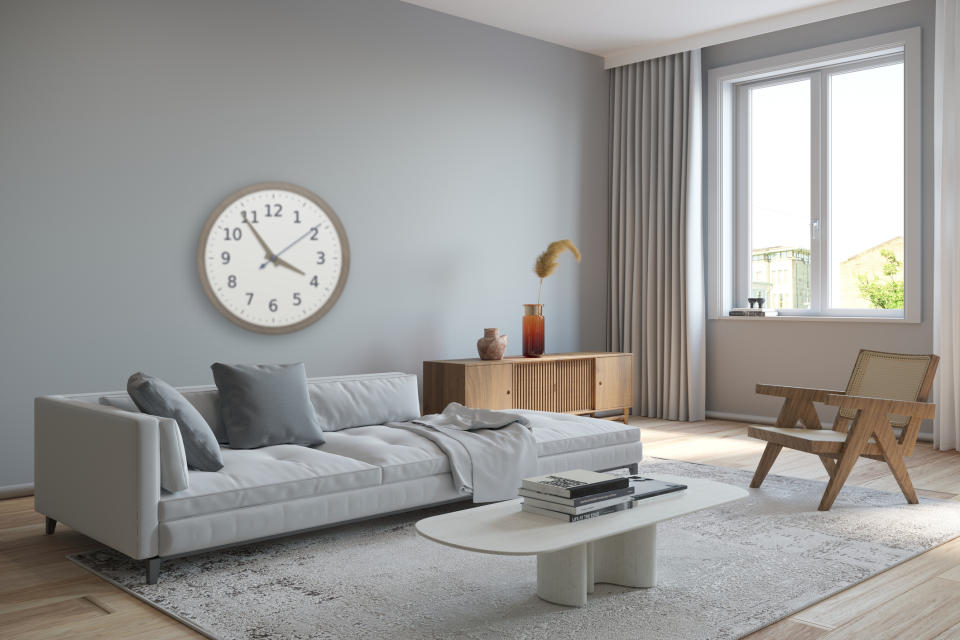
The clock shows 3.54.09
